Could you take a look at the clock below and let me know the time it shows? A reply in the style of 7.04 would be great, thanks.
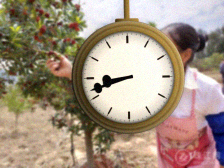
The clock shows 8.42
